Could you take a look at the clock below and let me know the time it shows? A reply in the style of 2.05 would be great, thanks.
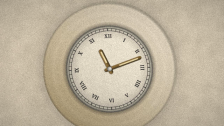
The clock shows 11.12
